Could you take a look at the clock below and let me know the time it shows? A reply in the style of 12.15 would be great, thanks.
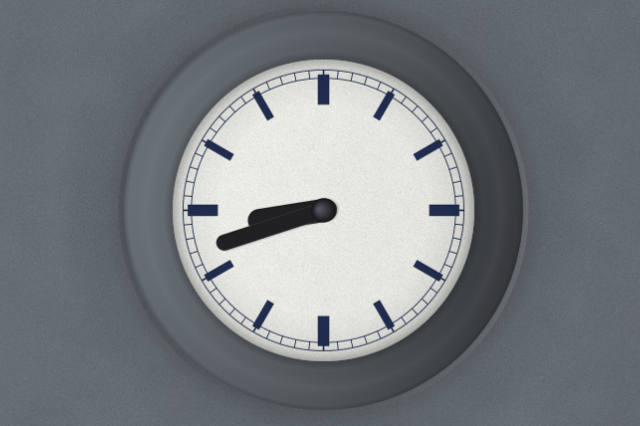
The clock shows 8.42
